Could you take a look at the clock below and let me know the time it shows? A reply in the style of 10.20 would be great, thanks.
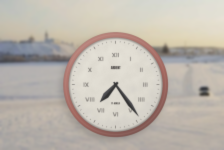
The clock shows 7.24
